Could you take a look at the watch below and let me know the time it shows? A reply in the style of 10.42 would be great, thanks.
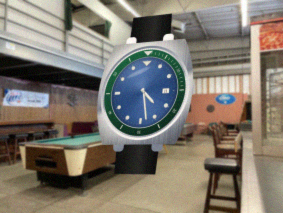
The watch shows 4.28
